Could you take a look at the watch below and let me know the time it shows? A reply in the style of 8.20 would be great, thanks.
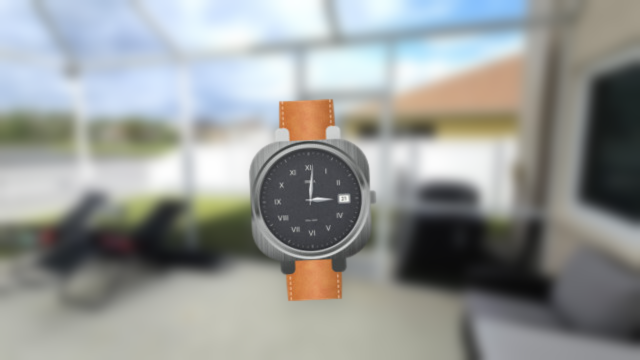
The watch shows 3.01
